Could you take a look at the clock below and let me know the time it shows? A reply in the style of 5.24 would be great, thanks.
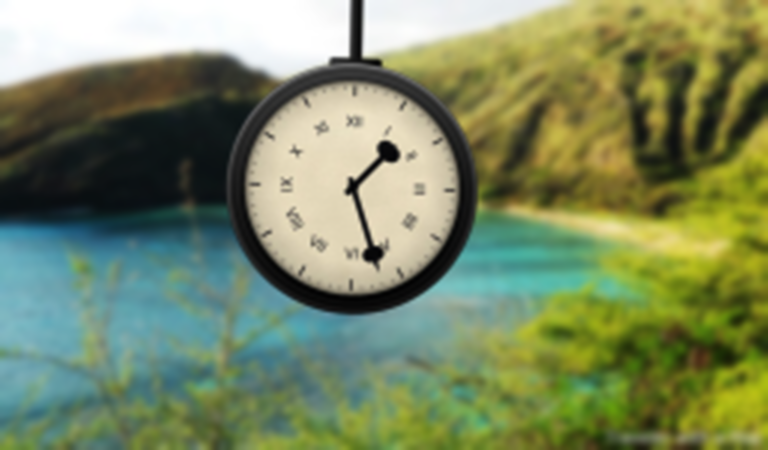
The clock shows 1.27
